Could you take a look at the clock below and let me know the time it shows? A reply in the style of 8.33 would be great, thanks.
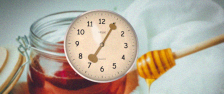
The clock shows 7.05
